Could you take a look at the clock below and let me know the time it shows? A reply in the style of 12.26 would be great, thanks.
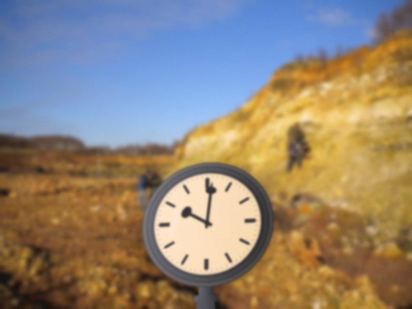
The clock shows 10.01
